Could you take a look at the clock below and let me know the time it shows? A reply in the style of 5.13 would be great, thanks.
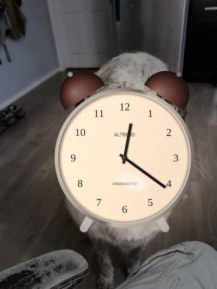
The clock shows 12.21
